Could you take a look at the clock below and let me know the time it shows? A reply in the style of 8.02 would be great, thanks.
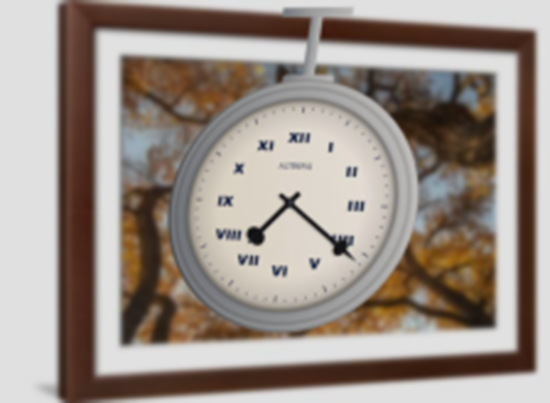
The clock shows 7.21
